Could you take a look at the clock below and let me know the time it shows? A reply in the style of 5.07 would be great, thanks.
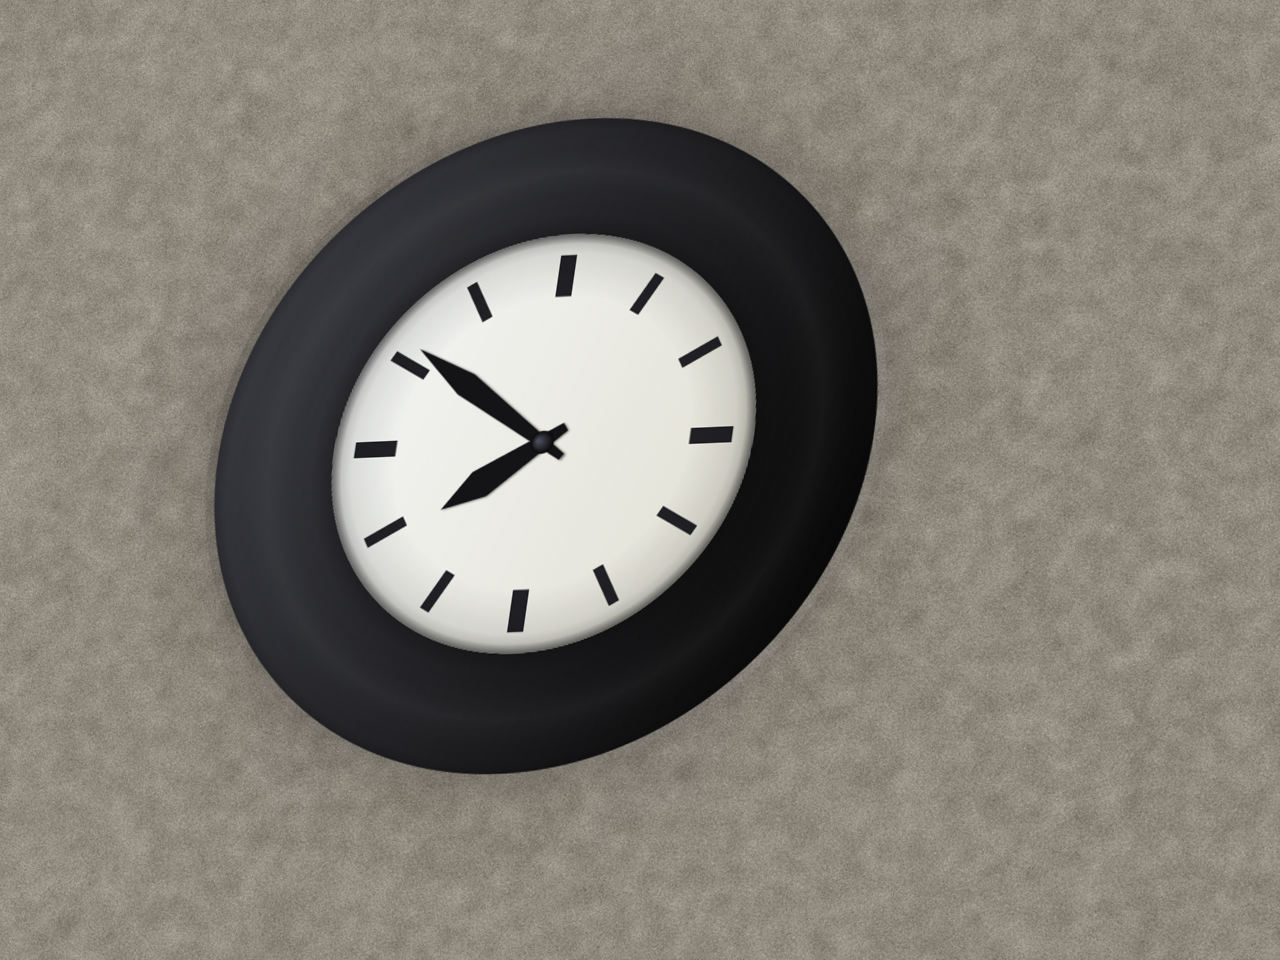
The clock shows 7.51
